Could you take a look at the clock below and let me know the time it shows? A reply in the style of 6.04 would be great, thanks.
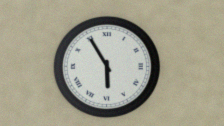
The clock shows 5.55
